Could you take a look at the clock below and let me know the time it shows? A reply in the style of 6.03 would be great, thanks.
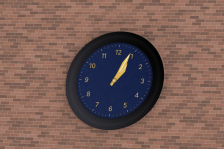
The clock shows 1.04
